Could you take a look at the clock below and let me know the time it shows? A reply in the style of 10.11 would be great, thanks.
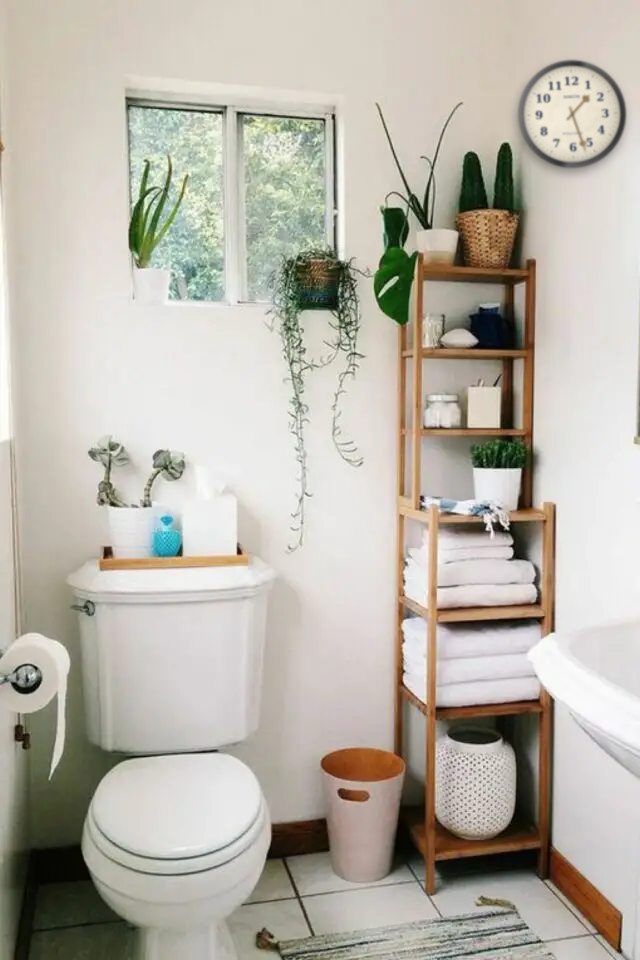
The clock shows 1.27
